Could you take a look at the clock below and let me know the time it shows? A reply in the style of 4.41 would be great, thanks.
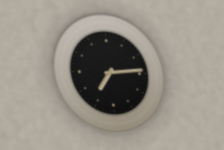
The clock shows 7.14
